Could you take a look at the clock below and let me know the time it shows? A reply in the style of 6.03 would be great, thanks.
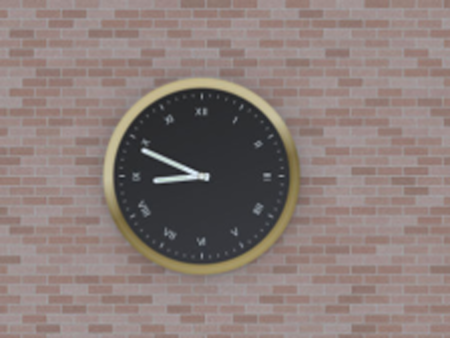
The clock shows 8.49
